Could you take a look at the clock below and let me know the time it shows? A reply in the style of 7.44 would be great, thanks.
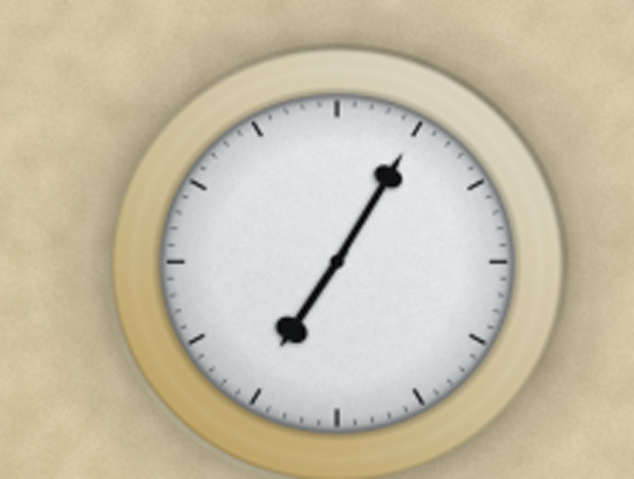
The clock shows 7.05
